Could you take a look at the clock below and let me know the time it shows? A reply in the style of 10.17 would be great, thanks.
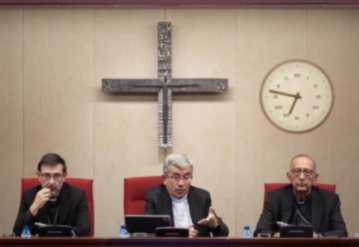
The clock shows 6.47
